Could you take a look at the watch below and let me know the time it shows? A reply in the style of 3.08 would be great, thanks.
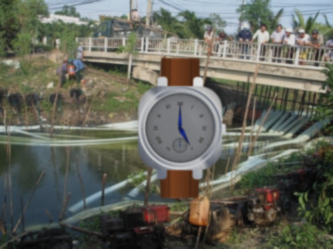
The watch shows 5.00
